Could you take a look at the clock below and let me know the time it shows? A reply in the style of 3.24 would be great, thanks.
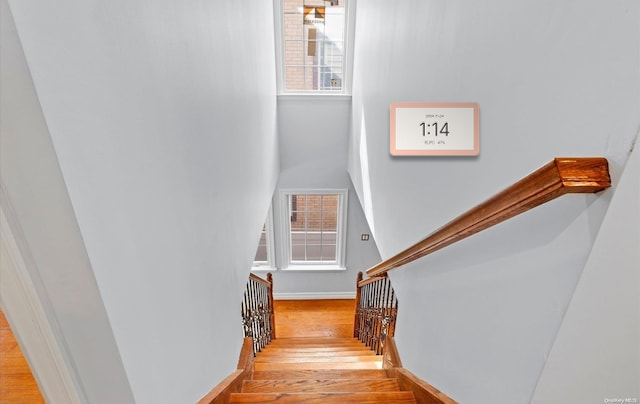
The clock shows 1.14
